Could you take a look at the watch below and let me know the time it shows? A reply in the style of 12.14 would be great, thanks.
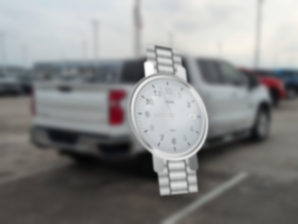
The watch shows 8.57
